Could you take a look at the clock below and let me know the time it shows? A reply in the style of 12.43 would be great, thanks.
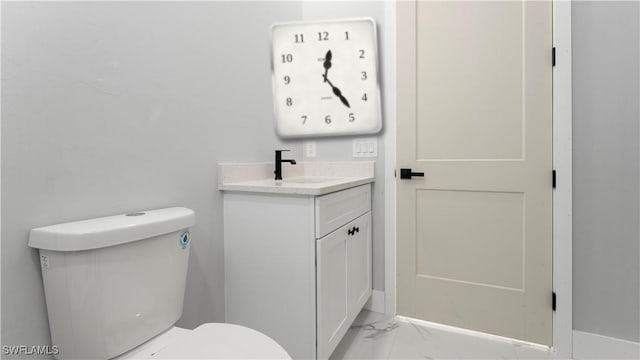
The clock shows 12.24
